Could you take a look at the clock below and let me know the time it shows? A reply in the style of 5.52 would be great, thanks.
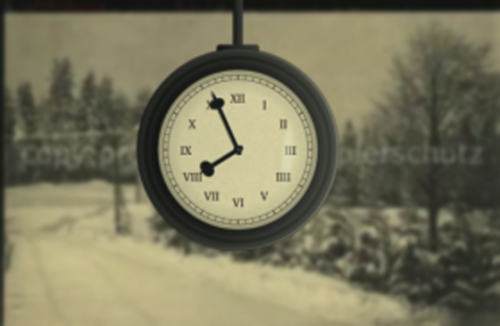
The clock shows 7.56
